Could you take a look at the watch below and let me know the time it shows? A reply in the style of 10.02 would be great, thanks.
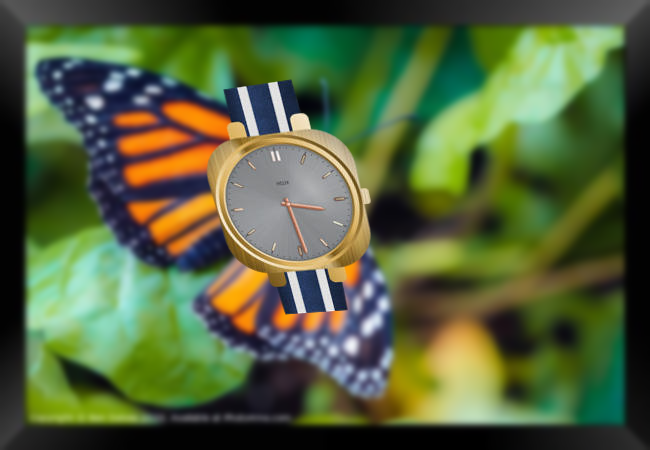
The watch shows 3.29
